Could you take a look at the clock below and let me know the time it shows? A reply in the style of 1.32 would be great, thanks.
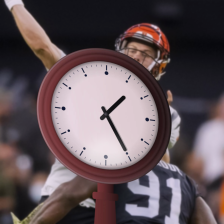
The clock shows 1.25
